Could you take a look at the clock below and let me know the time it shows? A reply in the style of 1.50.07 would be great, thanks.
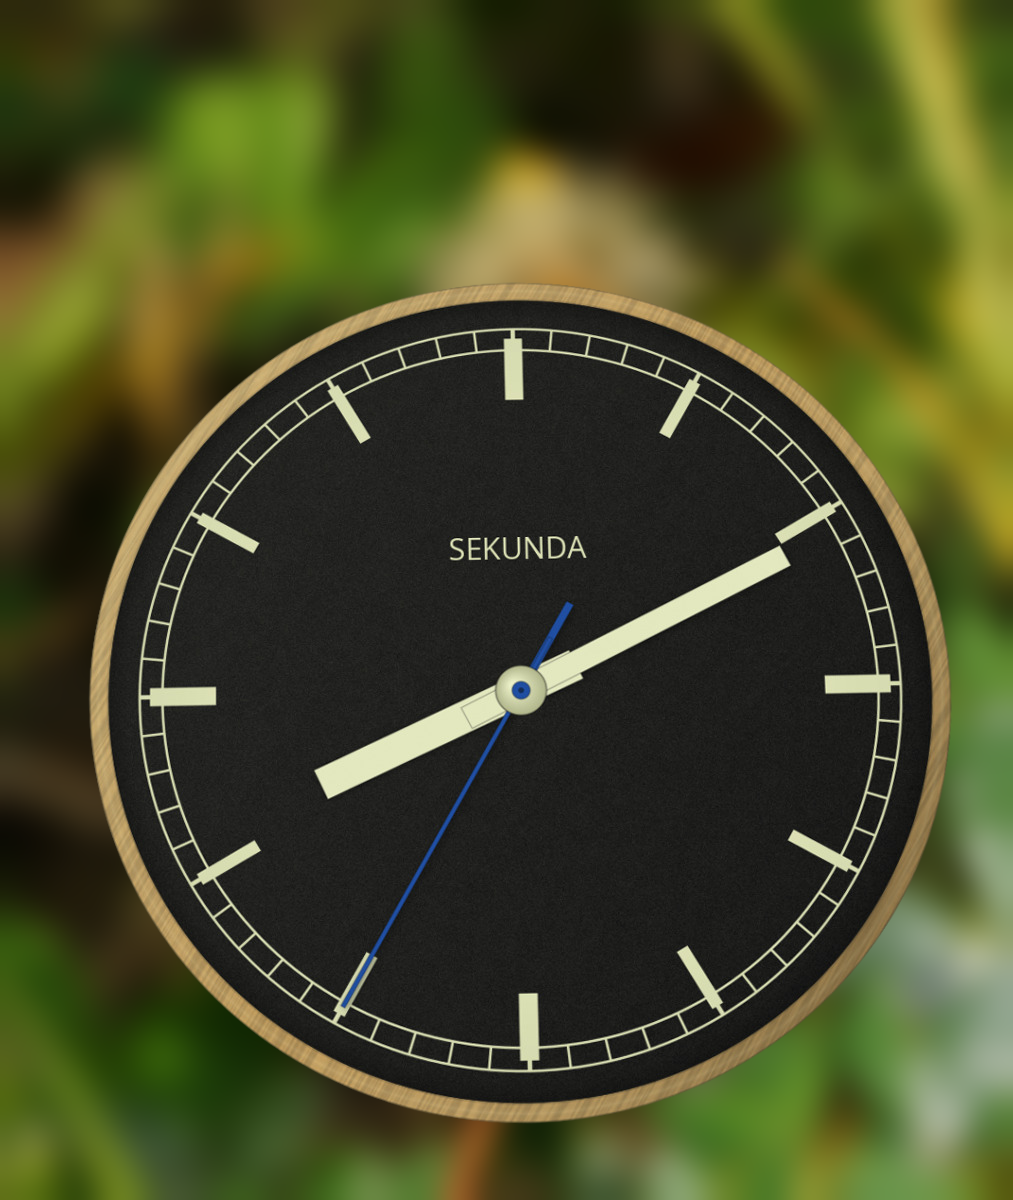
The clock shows 8.10.35
